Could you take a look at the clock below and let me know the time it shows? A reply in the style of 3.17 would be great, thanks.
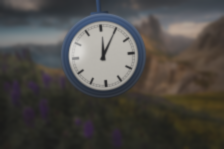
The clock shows 12.05
